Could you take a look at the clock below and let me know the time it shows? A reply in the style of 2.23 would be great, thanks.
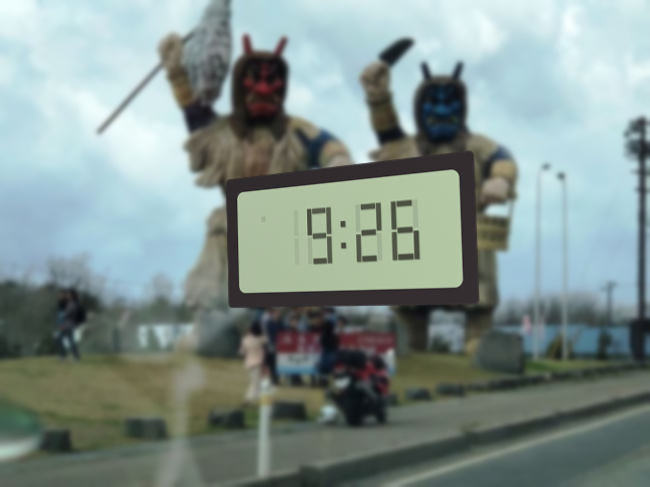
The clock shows 9.26
